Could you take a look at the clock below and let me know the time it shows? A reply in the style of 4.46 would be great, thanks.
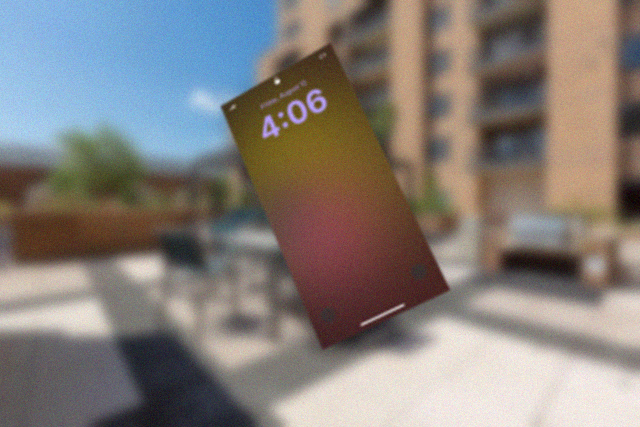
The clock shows 4.06
